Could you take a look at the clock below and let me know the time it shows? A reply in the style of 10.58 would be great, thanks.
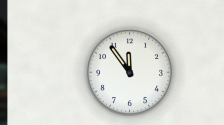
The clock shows 11.54
